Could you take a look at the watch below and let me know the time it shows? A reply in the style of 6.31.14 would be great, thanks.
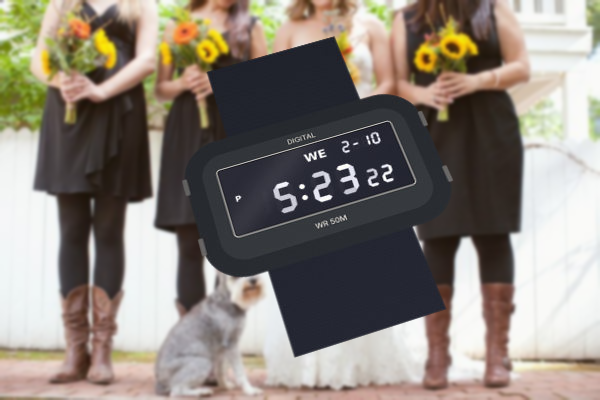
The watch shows 5.23.22
